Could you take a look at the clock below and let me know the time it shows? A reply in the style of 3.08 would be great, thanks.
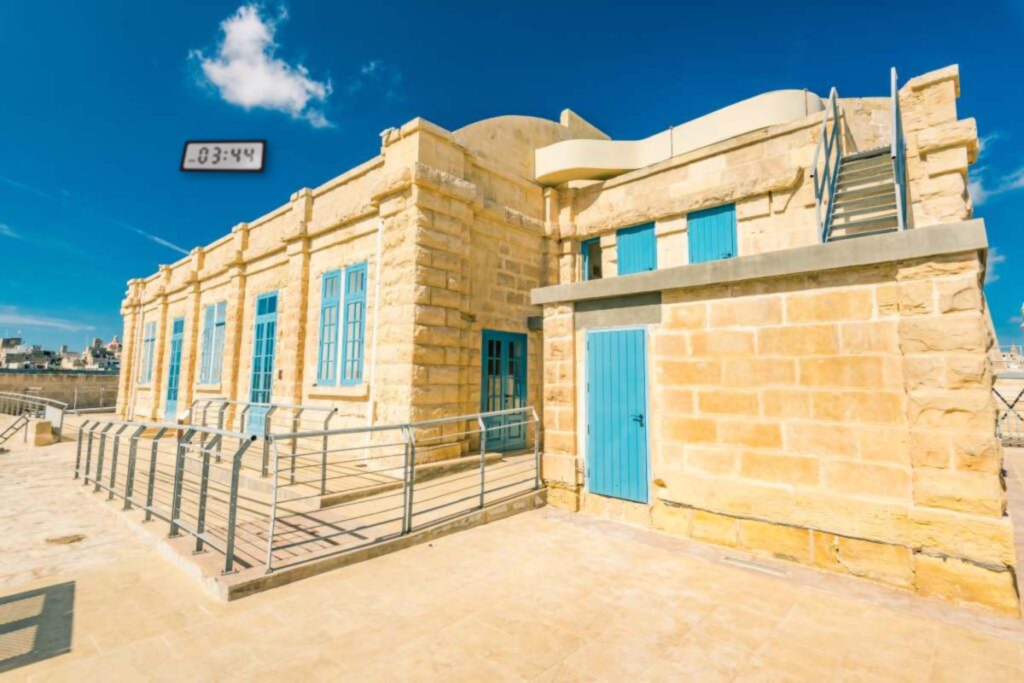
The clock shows 3.44
